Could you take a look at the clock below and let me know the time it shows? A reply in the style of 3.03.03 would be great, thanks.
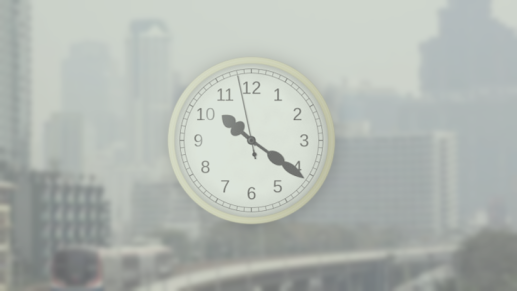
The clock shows 10.20.58
